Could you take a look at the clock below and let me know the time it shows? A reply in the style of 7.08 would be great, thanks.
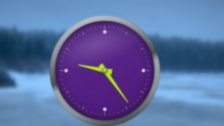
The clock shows 9.24
